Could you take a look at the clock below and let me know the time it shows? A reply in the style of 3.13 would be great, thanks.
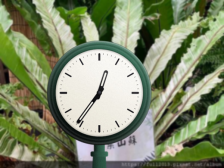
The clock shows 12.36
